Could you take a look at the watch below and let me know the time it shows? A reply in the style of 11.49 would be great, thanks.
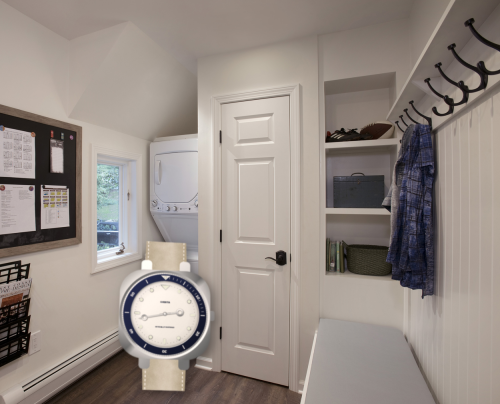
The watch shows 2.43
